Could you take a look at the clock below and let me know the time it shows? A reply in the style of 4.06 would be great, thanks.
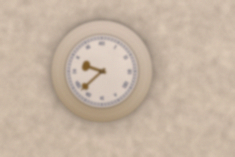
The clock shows 9.38
